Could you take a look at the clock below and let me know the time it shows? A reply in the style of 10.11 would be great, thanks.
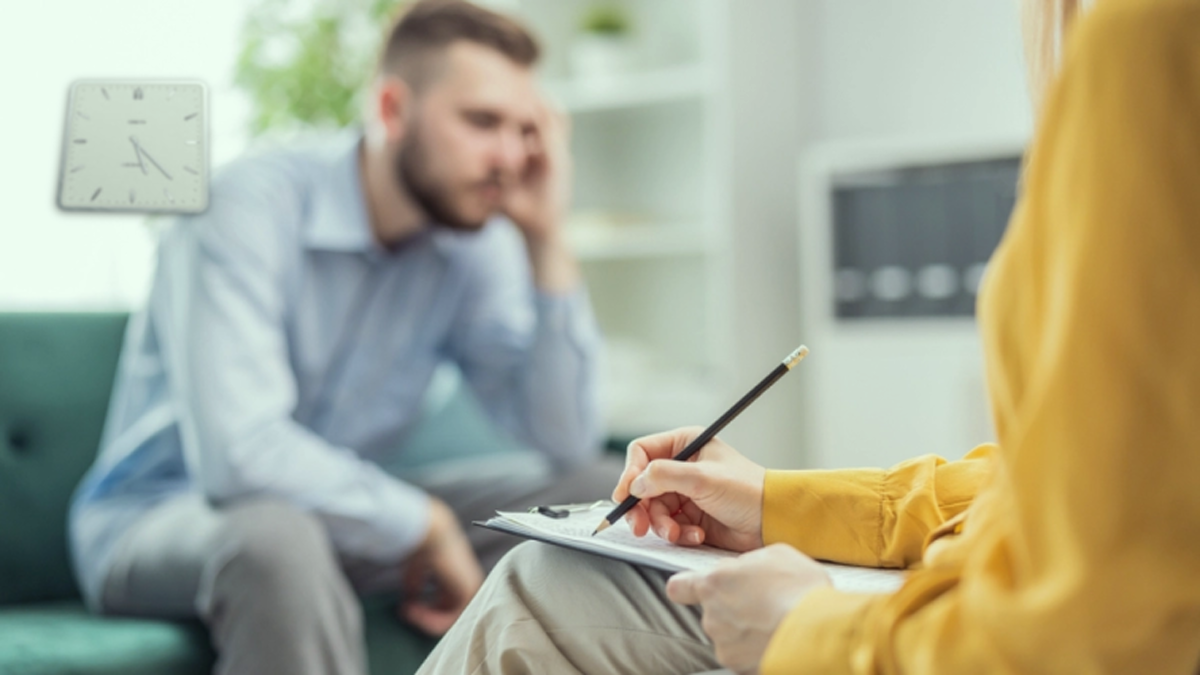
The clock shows 5.23
